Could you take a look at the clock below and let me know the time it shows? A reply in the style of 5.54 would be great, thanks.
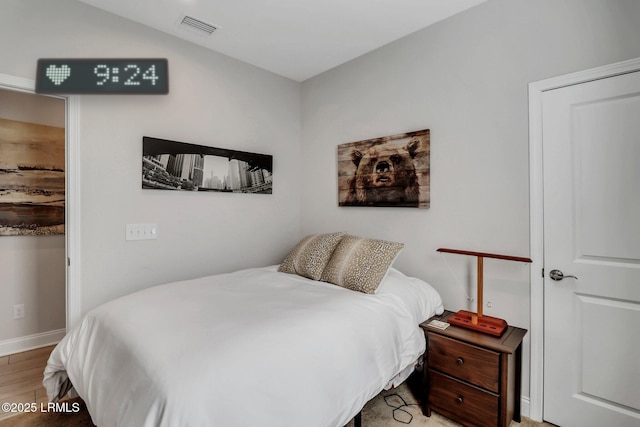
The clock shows 9.24
